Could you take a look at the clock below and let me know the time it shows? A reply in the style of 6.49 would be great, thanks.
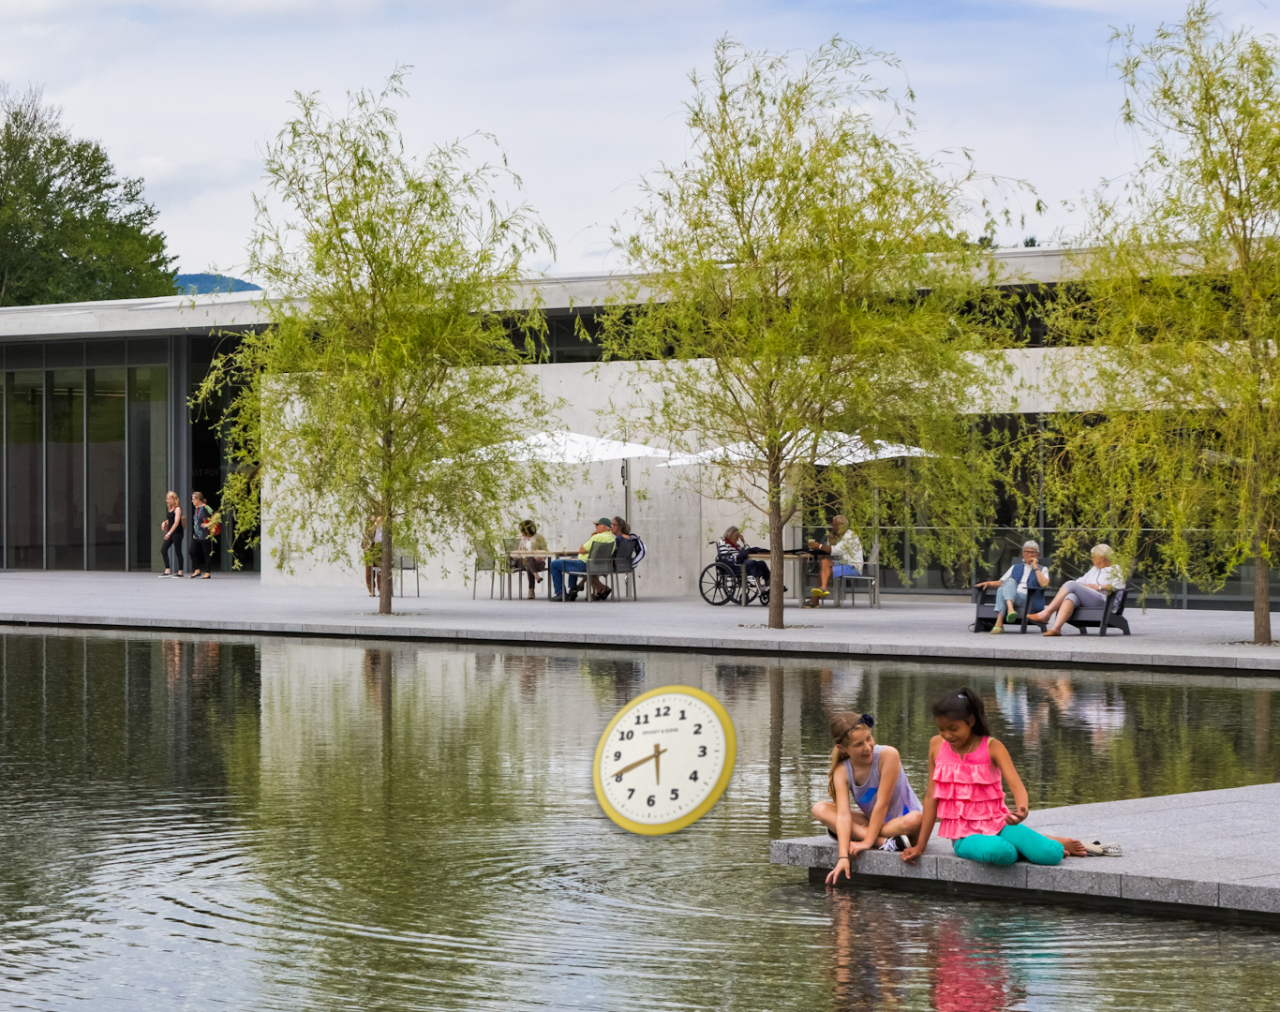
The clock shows 5.41
